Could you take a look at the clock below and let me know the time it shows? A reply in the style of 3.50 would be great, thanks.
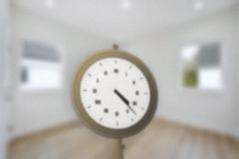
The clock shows 4.23
